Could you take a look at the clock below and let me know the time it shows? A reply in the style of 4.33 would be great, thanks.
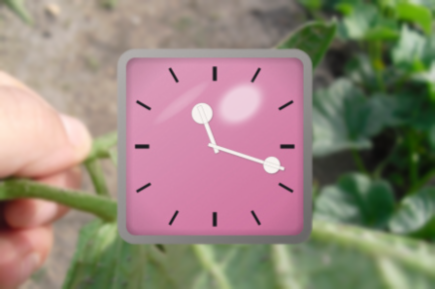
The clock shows 11.18
